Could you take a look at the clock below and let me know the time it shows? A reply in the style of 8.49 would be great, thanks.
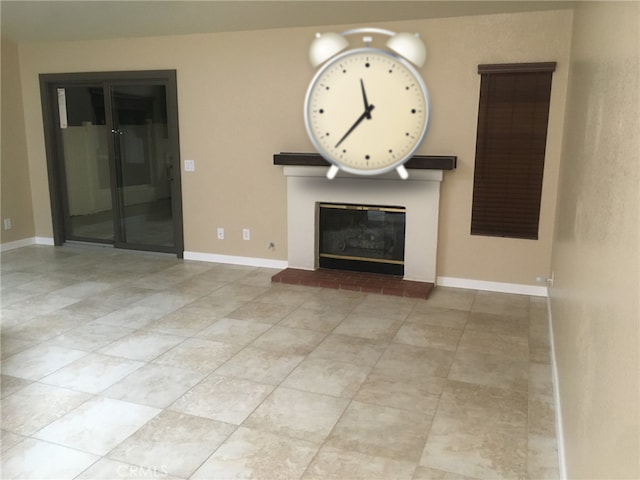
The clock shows 11.37
